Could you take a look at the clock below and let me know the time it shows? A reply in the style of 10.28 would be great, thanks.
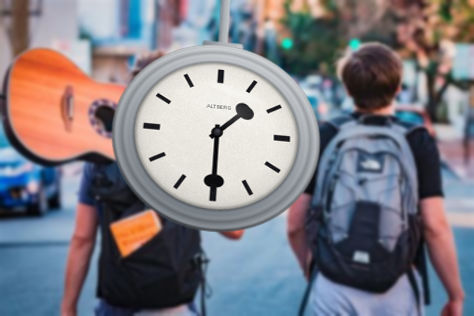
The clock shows 1.30
